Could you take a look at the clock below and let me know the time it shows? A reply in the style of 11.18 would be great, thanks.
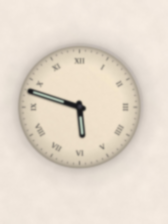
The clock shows 5.48
